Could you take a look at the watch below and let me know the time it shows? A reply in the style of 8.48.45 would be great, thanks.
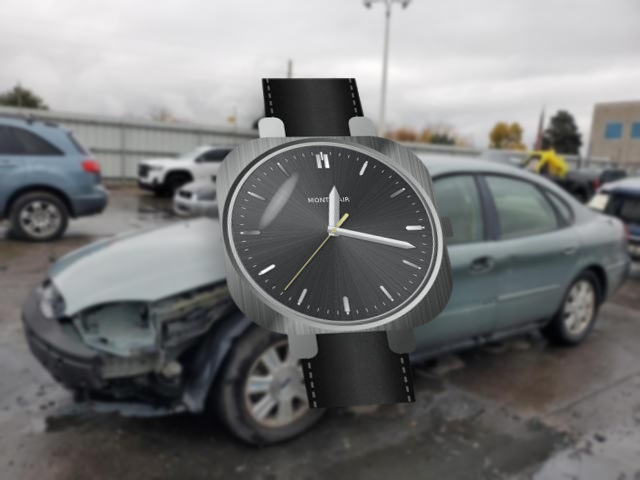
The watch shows 12.17.37
